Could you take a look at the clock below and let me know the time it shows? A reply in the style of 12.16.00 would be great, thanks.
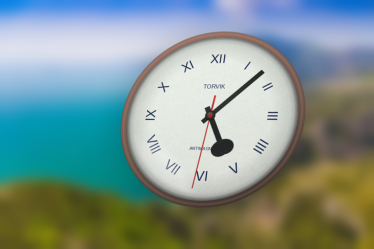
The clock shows 5.07.31
